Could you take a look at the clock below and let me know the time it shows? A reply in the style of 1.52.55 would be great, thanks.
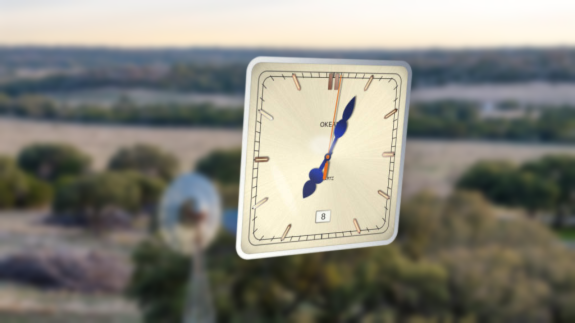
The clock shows 7.04.01
